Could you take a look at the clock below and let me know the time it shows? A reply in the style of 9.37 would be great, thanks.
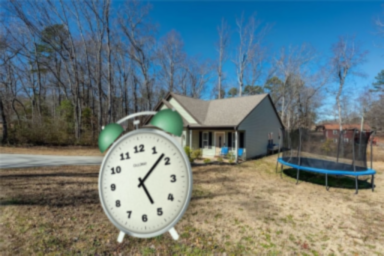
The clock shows 5.08
